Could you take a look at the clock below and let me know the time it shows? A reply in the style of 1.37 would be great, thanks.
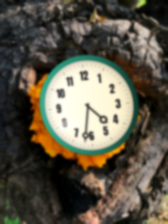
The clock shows 4.32
